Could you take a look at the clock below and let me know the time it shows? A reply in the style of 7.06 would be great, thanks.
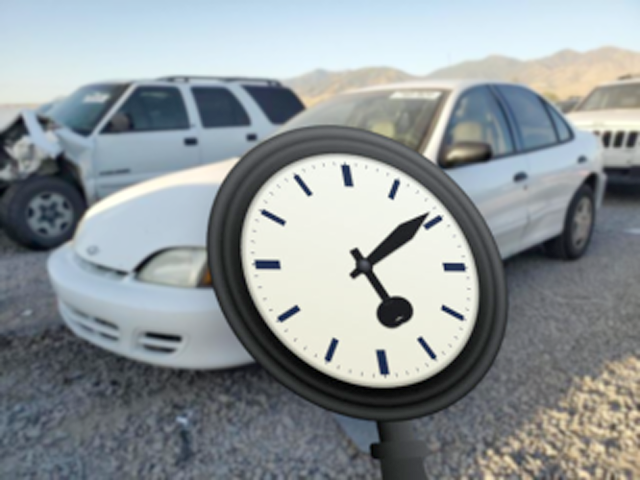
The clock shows 5.09
